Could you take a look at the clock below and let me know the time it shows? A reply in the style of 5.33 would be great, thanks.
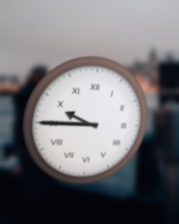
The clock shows 9.45
